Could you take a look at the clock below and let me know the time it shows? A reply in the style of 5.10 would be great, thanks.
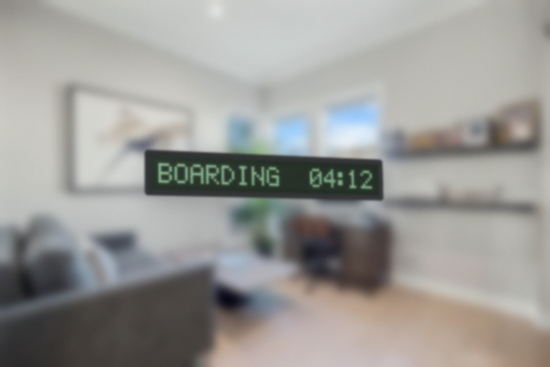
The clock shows 4.12
